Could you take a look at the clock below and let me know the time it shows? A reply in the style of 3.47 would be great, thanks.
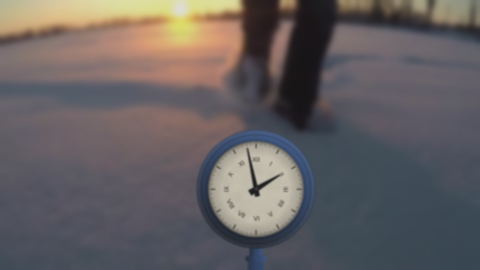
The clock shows 1.58
